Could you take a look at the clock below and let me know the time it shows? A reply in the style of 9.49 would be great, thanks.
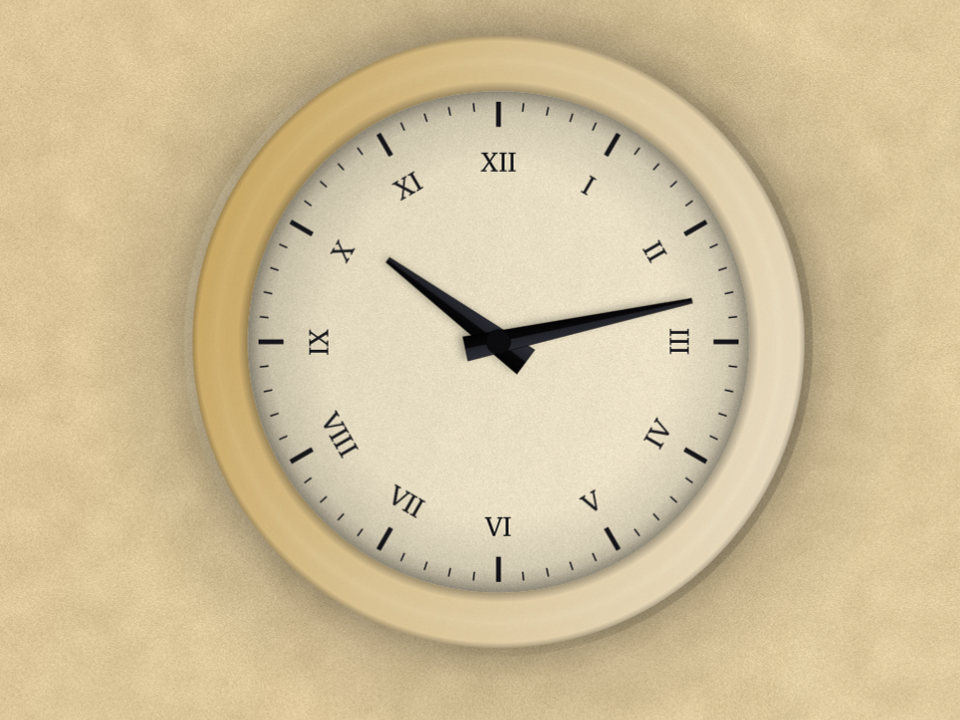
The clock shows 10.13
